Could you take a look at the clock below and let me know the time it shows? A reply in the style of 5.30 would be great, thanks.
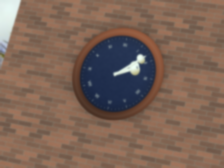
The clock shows 2.08
